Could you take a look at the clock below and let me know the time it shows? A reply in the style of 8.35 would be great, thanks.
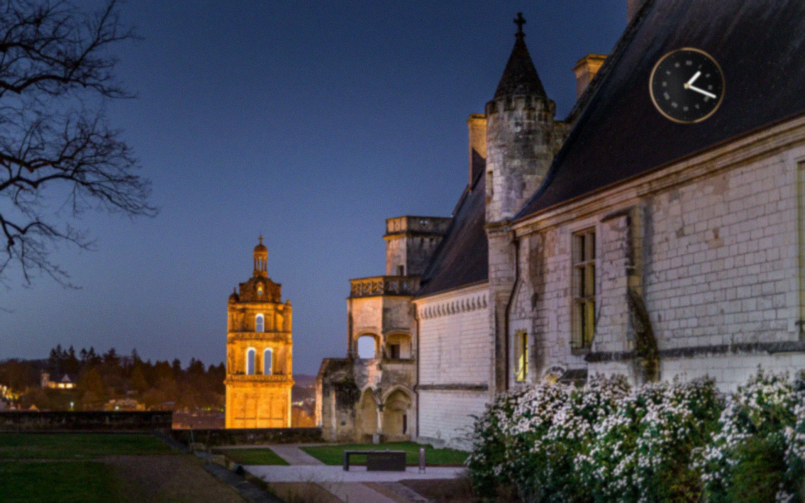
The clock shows 1.18
